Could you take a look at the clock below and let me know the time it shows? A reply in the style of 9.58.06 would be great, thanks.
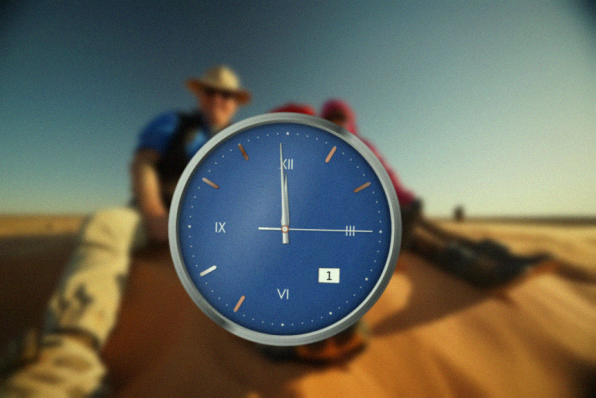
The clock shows 11.59.15
